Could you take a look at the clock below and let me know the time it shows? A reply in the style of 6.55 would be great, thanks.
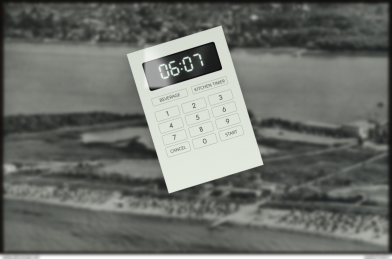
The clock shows 6.07
